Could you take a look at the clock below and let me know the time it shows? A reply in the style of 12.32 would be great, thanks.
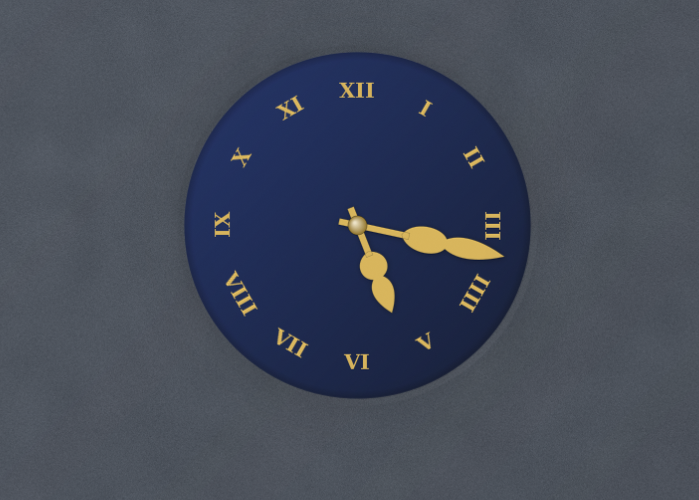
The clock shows 5.17
